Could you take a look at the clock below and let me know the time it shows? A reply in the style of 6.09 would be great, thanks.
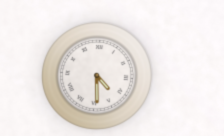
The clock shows 4.29
